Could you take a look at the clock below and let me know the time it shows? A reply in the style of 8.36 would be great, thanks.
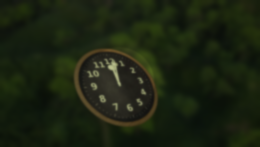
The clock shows 12.02
